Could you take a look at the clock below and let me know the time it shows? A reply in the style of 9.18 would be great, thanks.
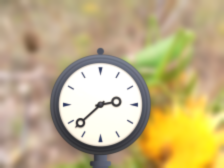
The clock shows 2.38
